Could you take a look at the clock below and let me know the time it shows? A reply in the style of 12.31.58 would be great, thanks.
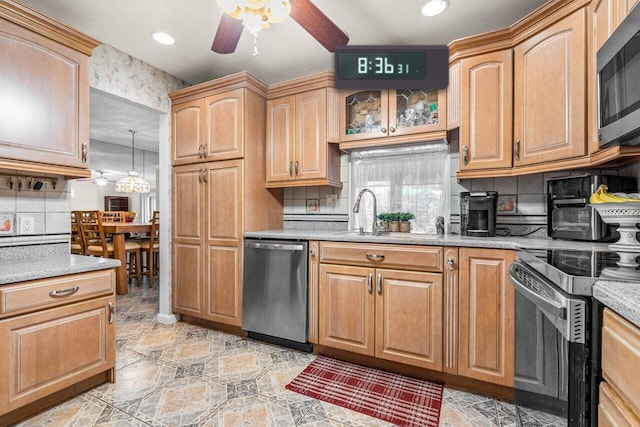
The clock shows 8.36.31
